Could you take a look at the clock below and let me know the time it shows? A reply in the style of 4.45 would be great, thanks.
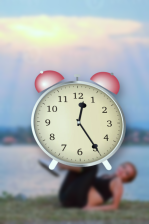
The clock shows 12.25
